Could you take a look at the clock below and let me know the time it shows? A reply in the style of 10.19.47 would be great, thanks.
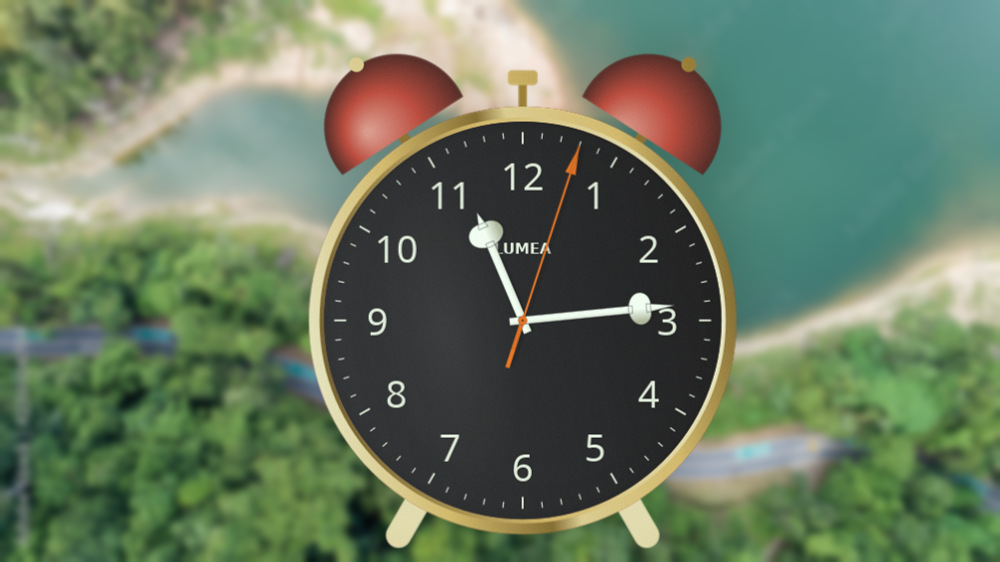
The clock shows 11.14.03
